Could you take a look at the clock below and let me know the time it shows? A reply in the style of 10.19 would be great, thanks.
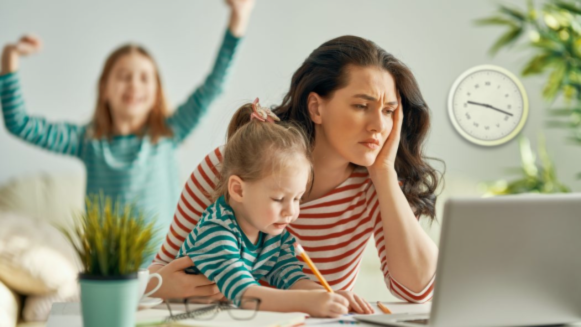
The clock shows 9.18
